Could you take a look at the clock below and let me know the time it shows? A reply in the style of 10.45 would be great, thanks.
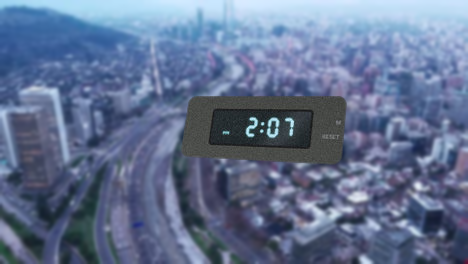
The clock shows 2.07
